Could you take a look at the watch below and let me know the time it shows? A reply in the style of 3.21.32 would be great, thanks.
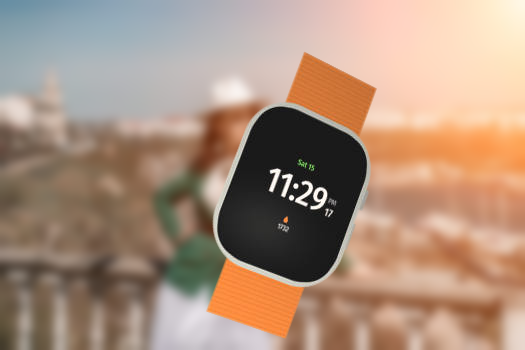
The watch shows 11.29.17
